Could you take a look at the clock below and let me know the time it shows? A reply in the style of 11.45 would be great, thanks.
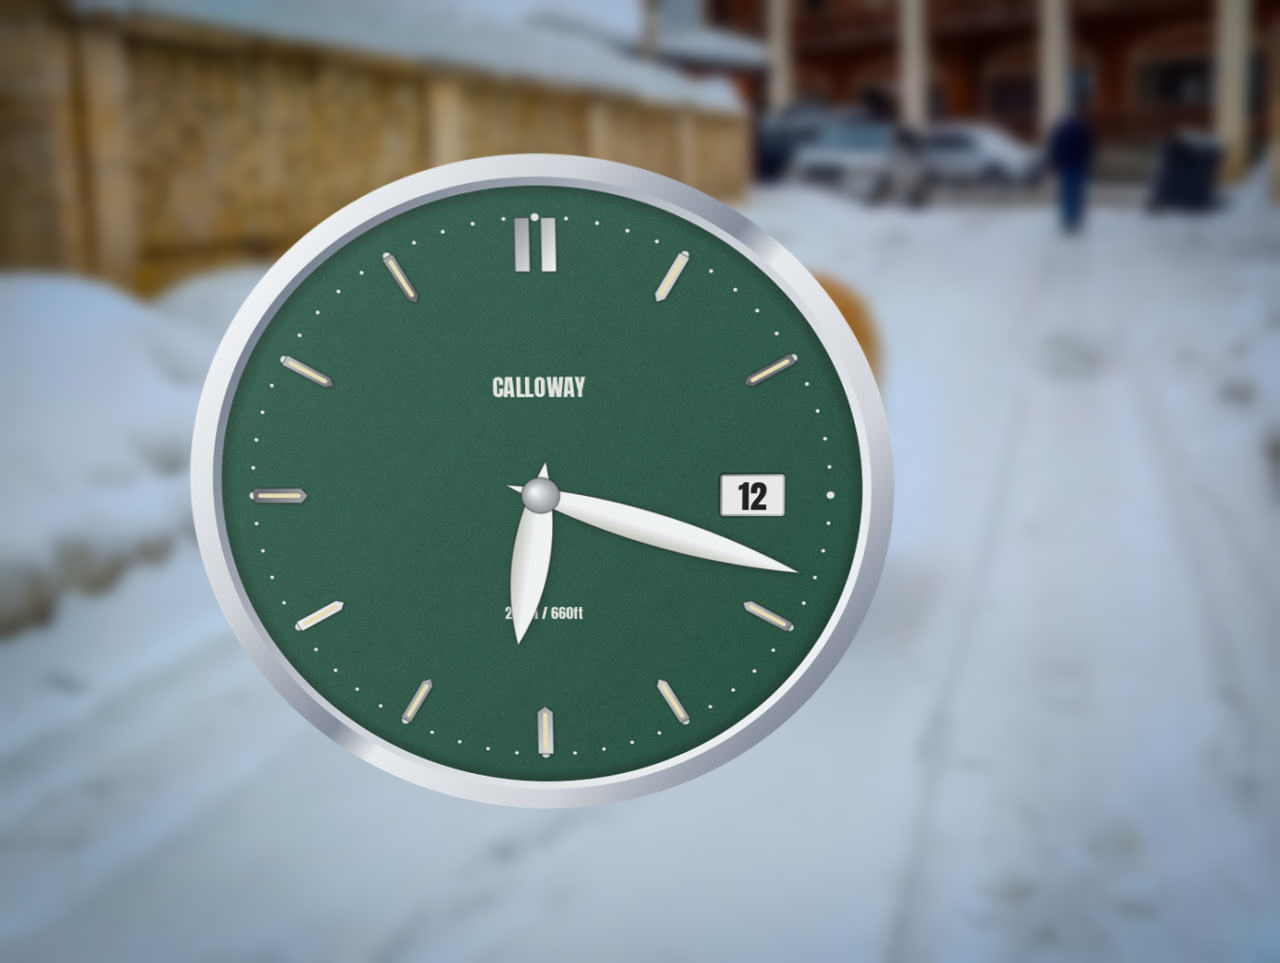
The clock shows 6.18
